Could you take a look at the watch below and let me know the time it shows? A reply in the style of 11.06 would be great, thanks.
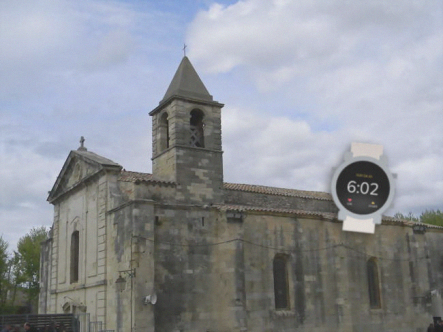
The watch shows 6.02
